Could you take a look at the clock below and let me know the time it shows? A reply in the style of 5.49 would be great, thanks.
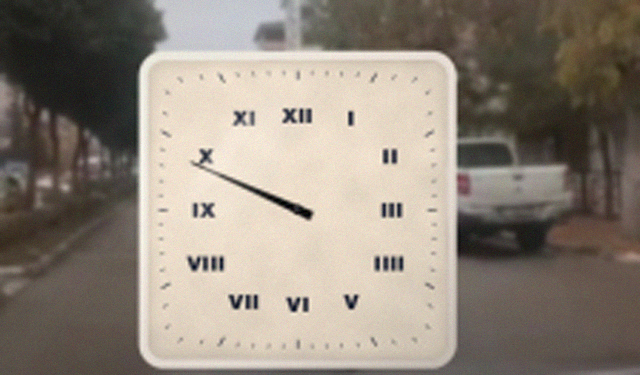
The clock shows 9.49
